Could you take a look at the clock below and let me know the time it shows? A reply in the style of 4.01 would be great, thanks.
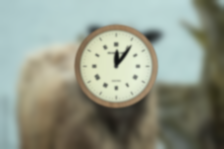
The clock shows 12.06
